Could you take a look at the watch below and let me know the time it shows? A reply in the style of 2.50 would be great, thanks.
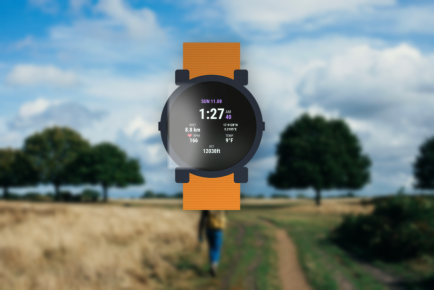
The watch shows 1.27
